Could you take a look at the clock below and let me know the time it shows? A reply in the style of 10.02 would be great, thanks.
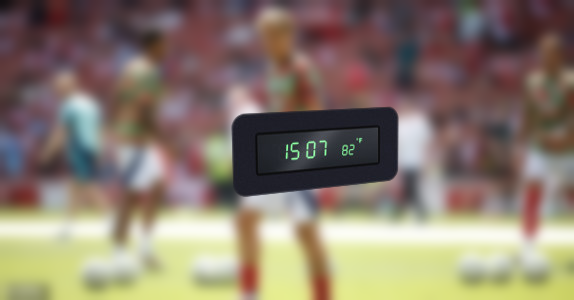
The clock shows 15.07
